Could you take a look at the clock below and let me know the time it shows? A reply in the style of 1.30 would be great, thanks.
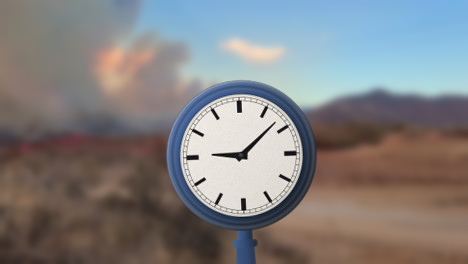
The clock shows 9.08
